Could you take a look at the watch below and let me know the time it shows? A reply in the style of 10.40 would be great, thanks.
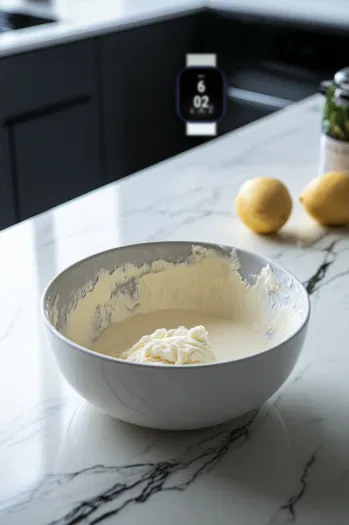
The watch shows 6.02
